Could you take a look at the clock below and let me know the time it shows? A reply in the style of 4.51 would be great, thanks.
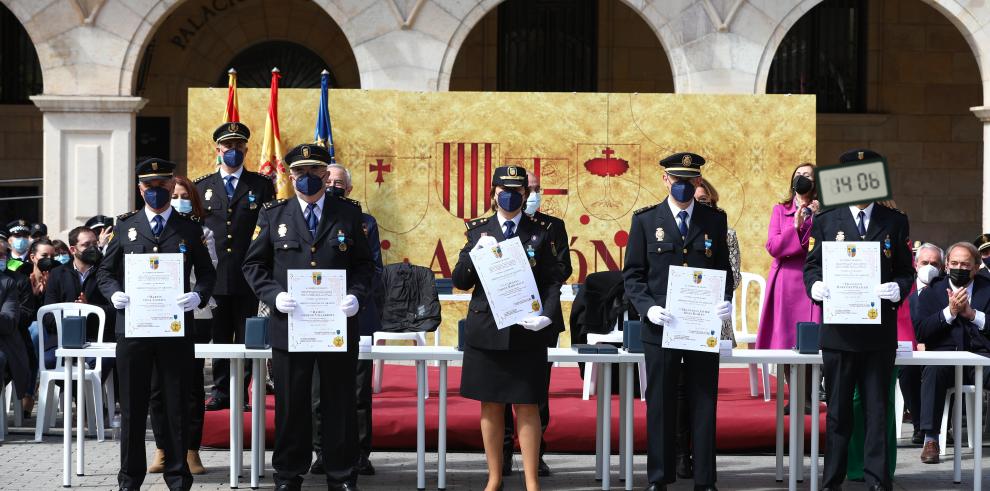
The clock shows 14.06
